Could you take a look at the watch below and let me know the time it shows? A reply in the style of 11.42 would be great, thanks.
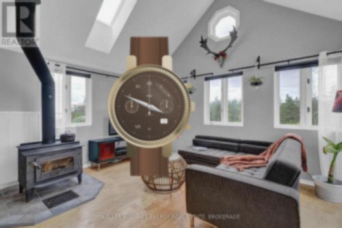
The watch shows 3.49
